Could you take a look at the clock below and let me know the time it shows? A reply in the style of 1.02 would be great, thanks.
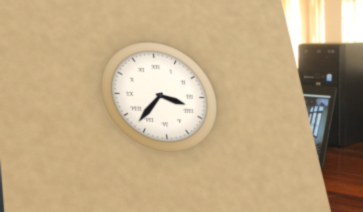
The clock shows 3.37
